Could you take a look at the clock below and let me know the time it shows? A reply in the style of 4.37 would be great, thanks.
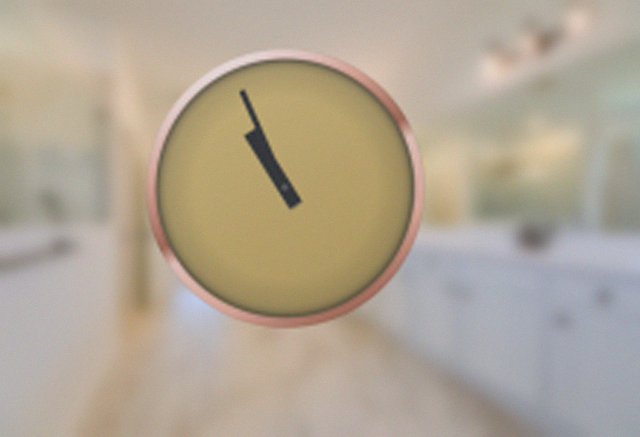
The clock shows 10.56
